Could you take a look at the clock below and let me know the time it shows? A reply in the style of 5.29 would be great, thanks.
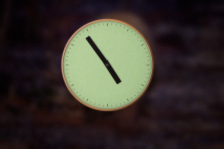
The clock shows 4.54
